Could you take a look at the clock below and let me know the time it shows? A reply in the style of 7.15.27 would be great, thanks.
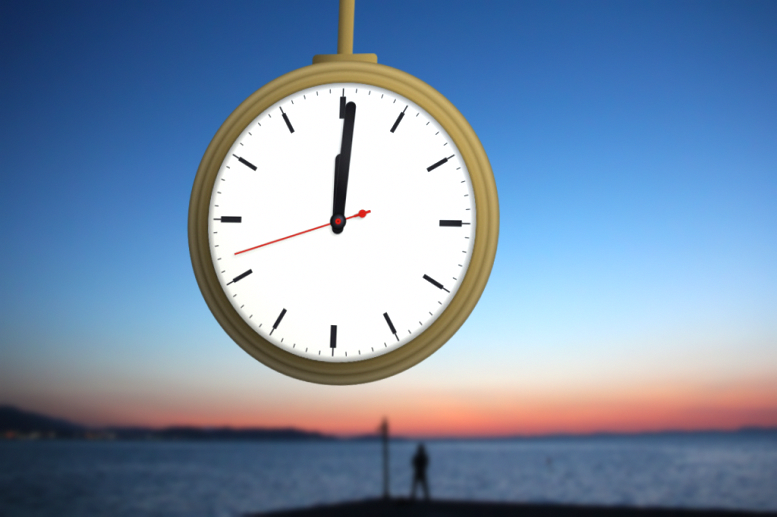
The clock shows 12.00.42
